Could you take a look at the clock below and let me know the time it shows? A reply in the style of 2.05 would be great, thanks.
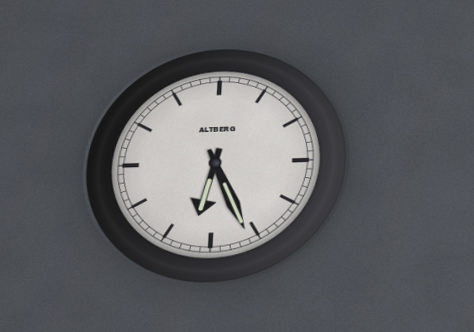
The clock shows 6.26
